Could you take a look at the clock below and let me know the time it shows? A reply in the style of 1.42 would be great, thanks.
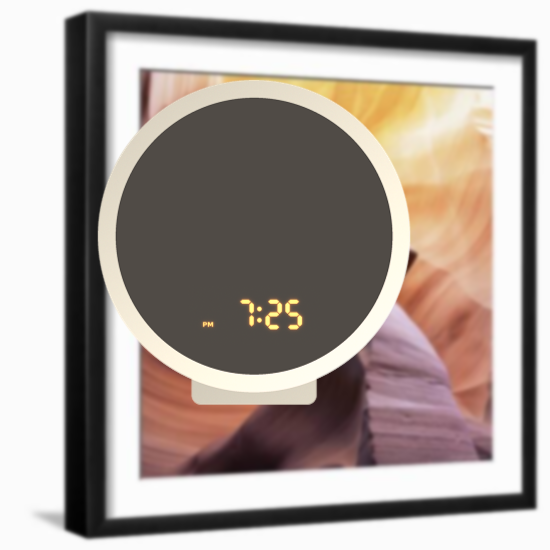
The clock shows 7.25
